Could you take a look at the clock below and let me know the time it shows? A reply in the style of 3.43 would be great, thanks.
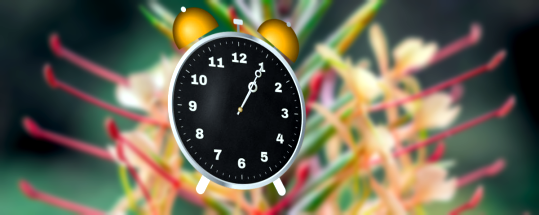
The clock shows 1.05
